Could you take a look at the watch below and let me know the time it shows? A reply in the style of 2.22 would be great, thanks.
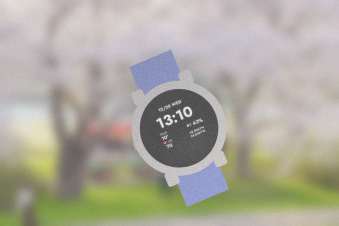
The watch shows 13.10
